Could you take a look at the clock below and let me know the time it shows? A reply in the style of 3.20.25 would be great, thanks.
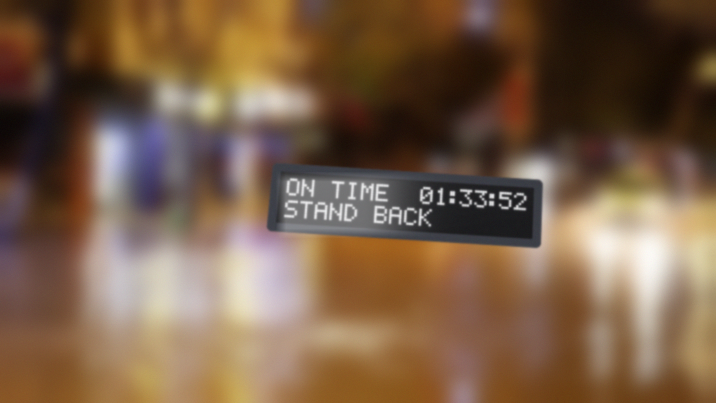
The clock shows 1.33.52
